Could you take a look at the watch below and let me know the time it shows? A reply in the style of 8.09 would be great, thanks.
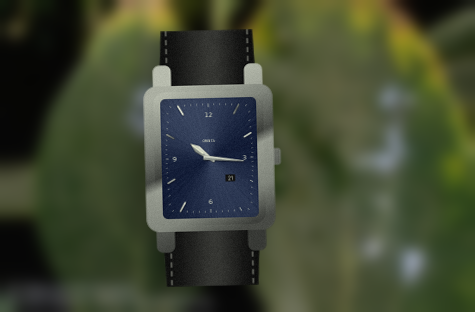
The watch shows 10.16
